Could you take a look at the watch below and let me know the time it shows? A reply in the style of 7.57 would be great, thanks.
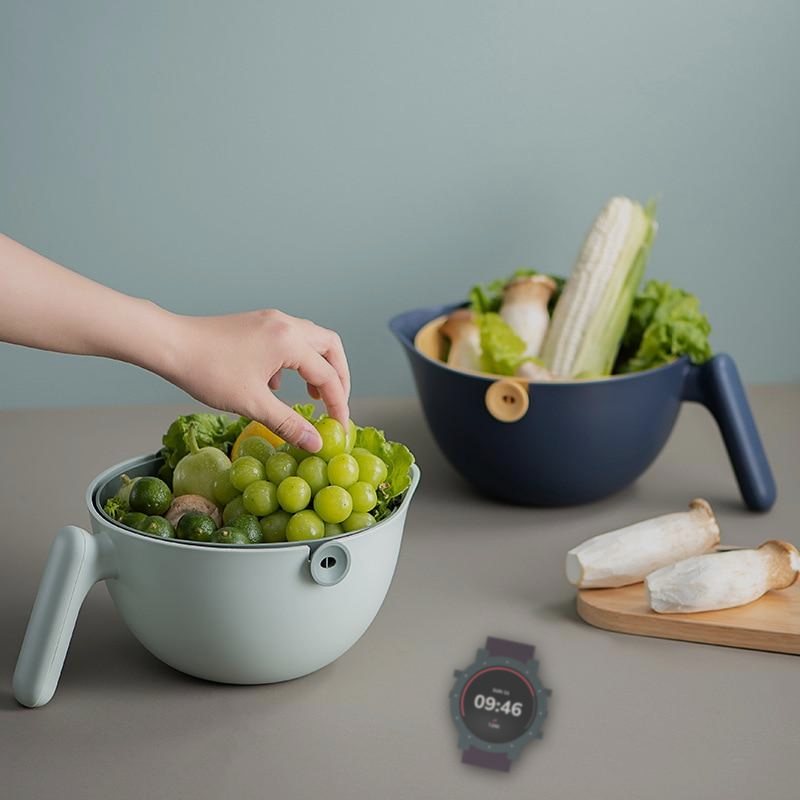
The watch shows 9.46
